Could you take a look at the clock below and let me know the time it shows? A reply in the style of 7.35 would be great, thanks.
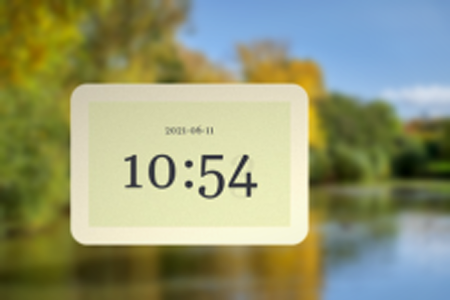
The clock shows 10.54
